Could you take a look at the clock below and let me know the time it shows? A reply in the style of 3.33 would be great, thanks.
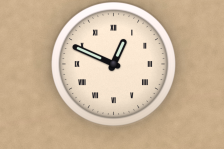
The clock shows 12.49
